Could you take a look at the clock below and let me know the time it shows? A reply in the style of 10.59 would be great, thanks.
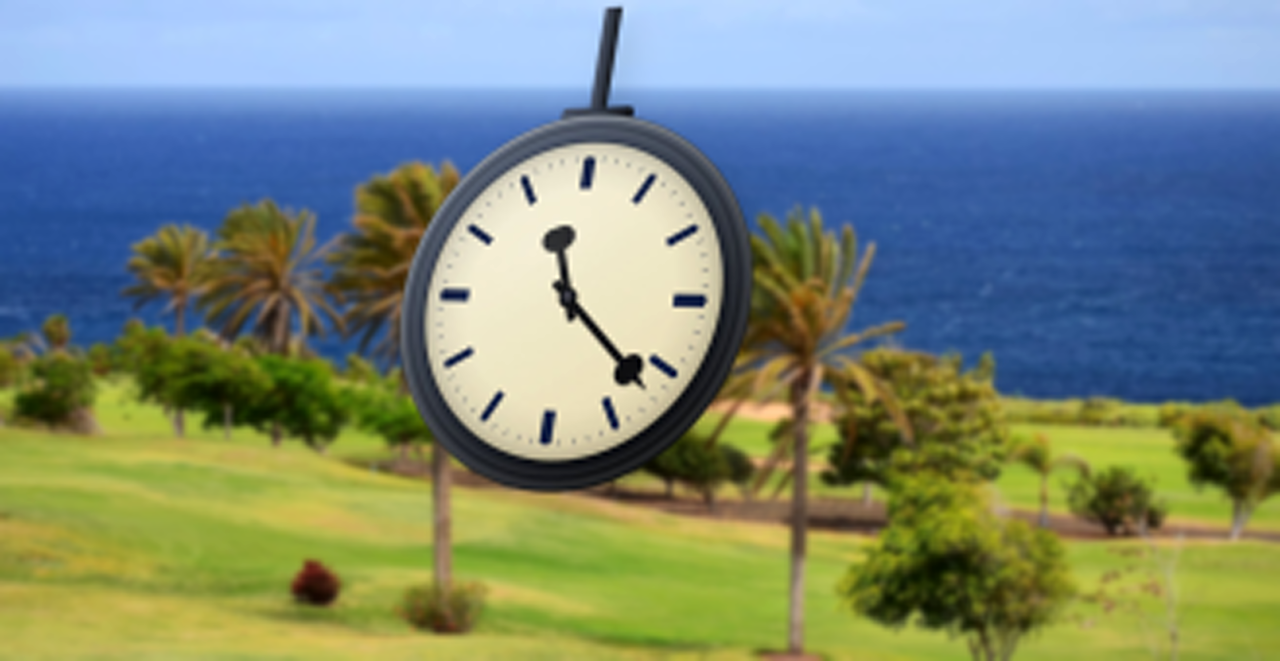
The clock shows 11.22
